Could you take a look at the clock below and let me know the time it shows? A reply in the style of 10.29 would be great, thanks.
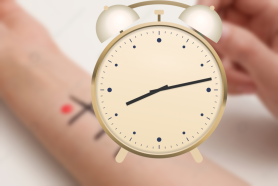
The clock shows 8.13
